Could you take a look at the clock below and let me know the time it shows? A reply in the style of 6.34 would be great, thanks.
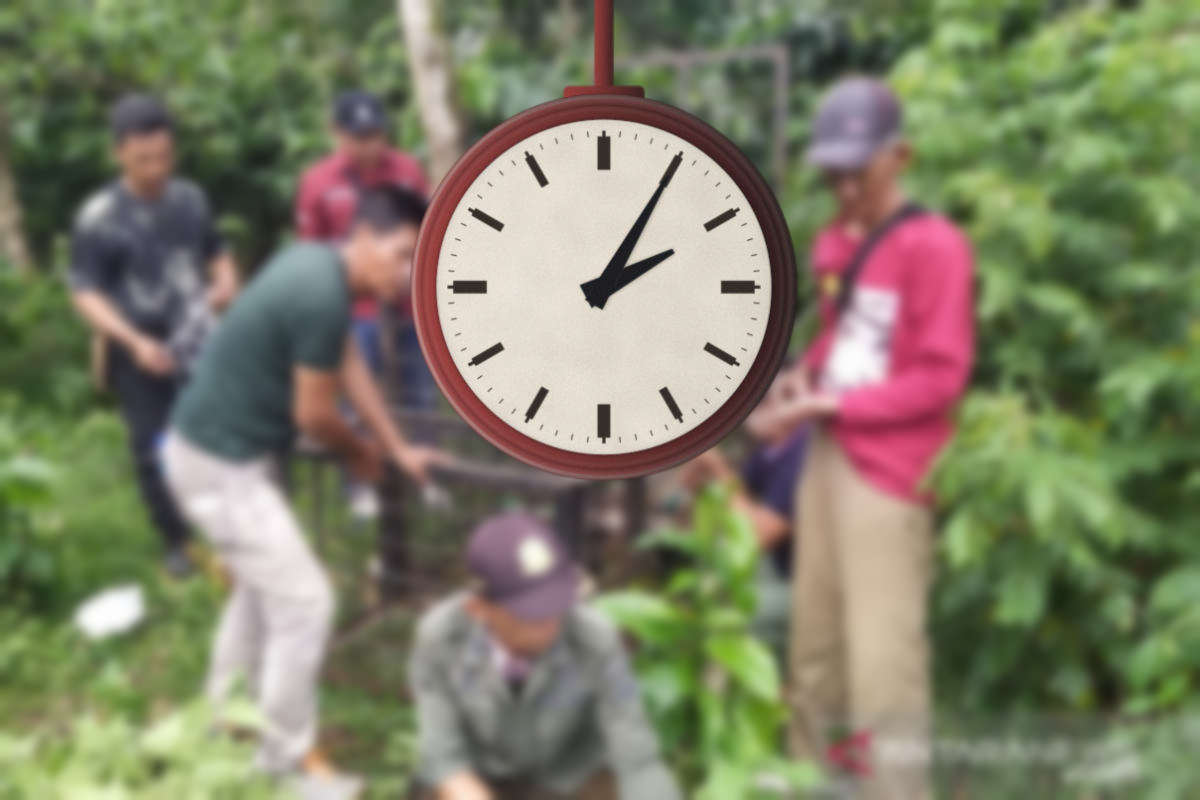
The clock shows 2.05
